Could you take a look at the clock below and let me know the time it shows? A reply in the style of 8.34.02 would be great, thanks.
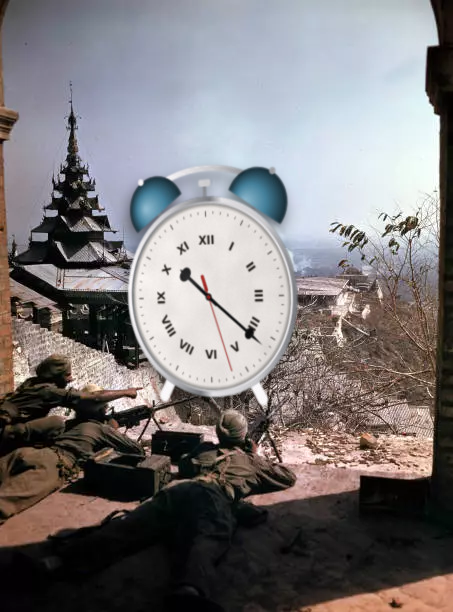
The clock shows 10.21.27
